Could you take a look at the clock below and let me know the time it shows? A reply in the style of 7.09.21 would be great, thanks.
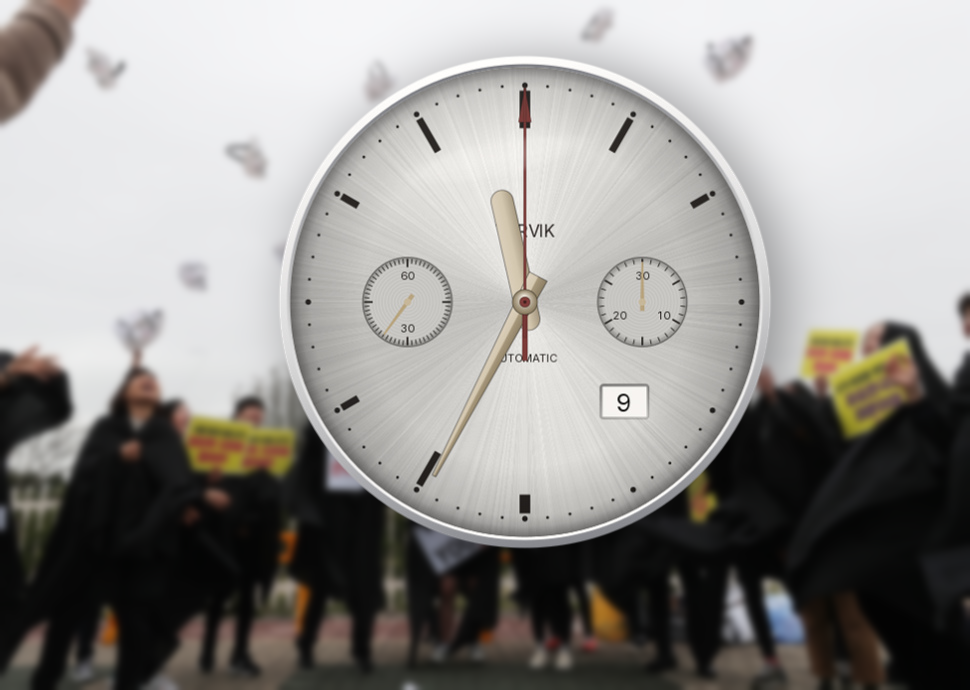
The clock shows 11.34.36
